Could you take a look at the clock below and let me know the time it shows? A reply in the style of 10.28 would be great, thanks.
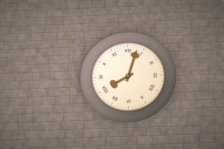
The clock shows 8.03
